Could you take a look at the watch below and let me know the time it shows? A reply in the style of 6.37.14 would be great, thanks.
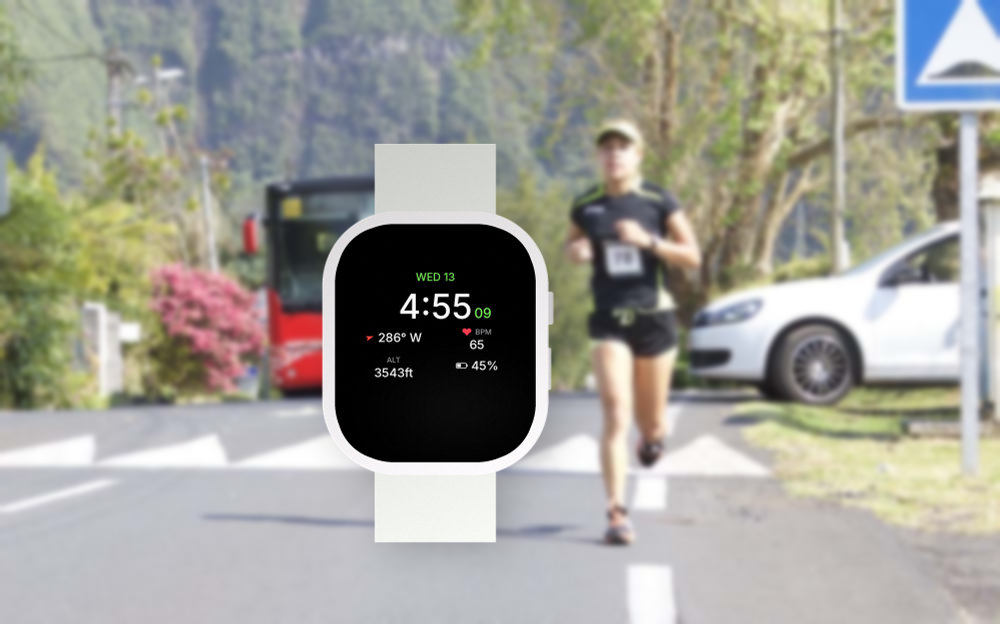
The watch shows 4.55.09
